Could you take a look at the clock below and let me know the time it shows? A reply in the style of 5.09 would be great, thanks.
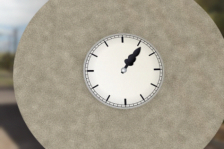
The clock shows 1.06
